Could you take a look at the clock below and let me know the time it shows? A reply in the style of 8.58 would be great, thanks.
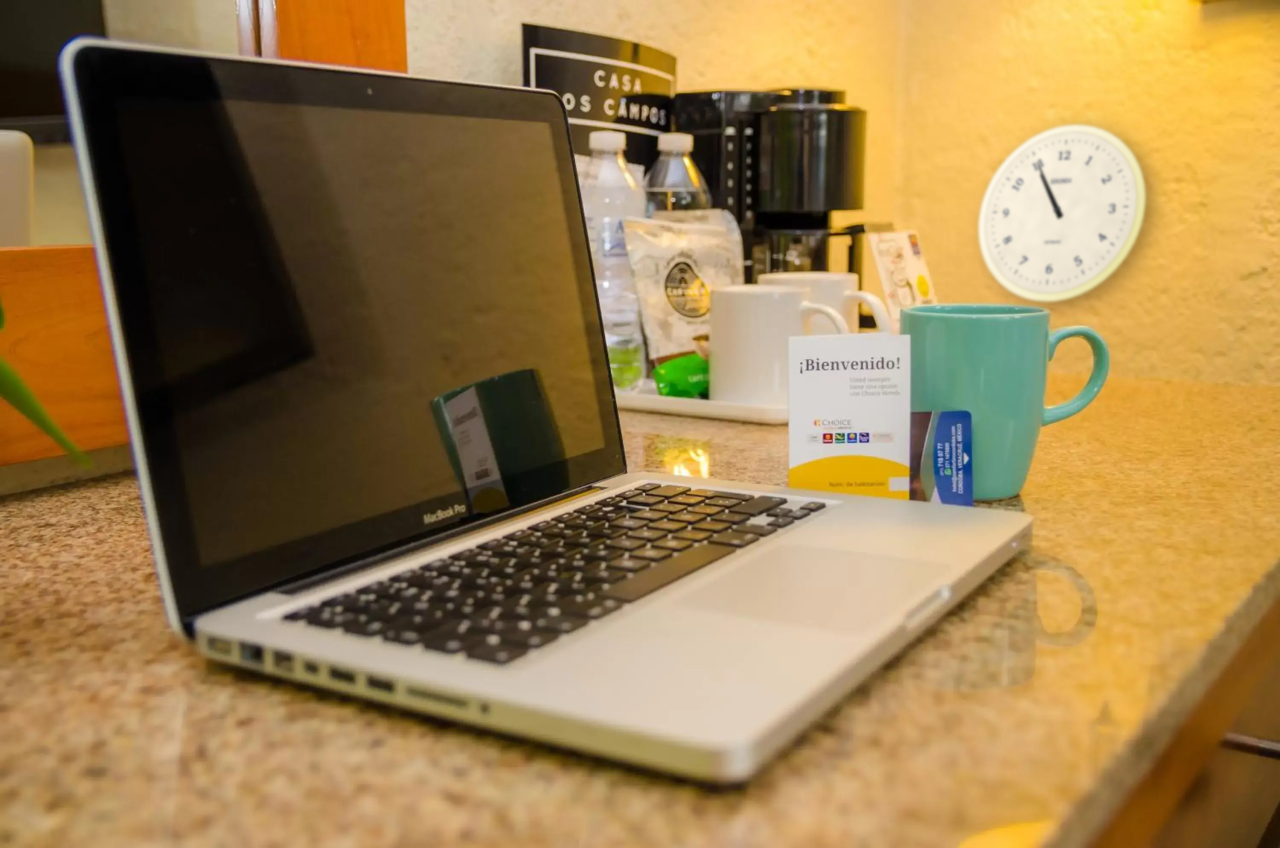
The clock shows 10.55
